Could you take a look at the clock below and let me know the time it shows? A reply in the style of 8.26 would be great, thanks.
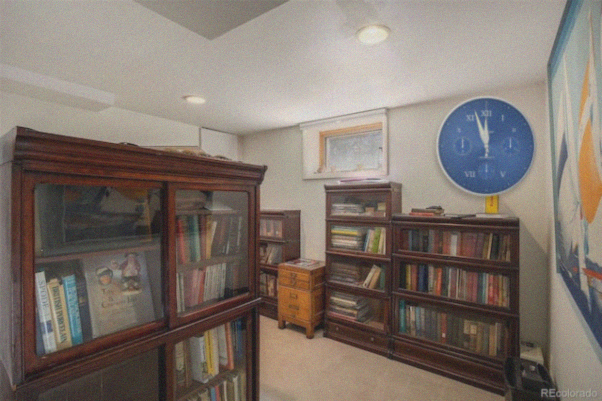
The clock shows 11.57
